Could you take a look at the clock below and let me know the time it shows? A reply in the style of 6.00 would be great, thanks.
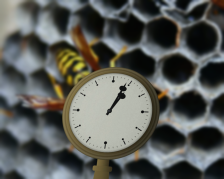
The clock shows 1.04
